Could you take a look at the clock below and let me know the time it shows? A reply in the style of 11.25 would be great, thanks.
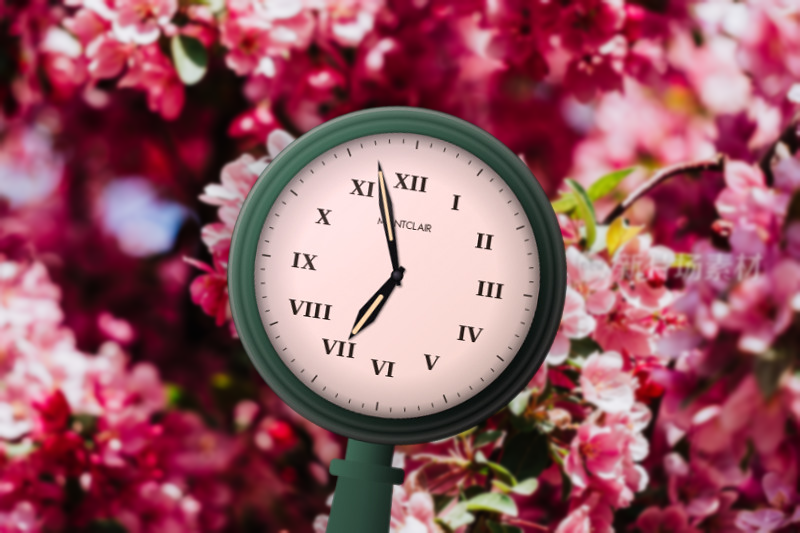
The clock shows 6.57
